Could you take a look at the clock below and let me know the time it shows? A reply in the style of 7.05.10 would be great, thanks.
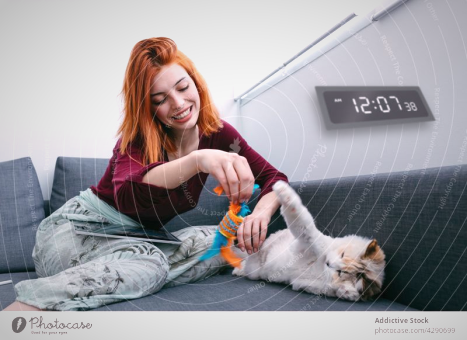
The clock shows 12.07.38
